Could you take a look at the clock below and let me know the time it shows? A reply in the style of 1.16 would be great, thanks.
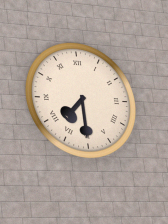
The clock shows 7.30
